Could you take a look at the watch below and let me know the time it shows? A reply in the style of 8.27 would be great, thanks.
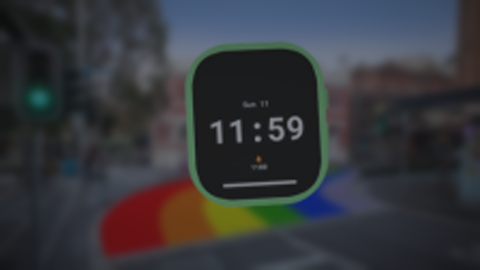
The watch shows 11.59
